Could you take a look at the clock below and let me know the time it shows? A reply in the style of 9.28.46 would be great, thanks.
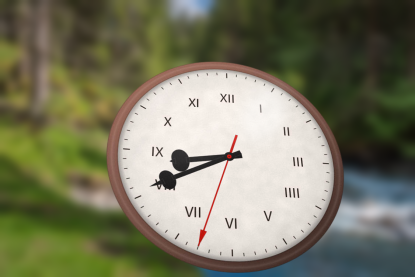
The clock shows 8.40.33
